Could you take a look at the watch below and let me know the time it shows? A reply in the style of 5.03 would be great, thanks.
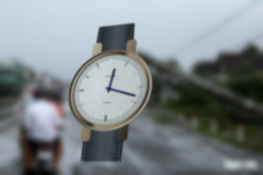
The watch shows 12.18
